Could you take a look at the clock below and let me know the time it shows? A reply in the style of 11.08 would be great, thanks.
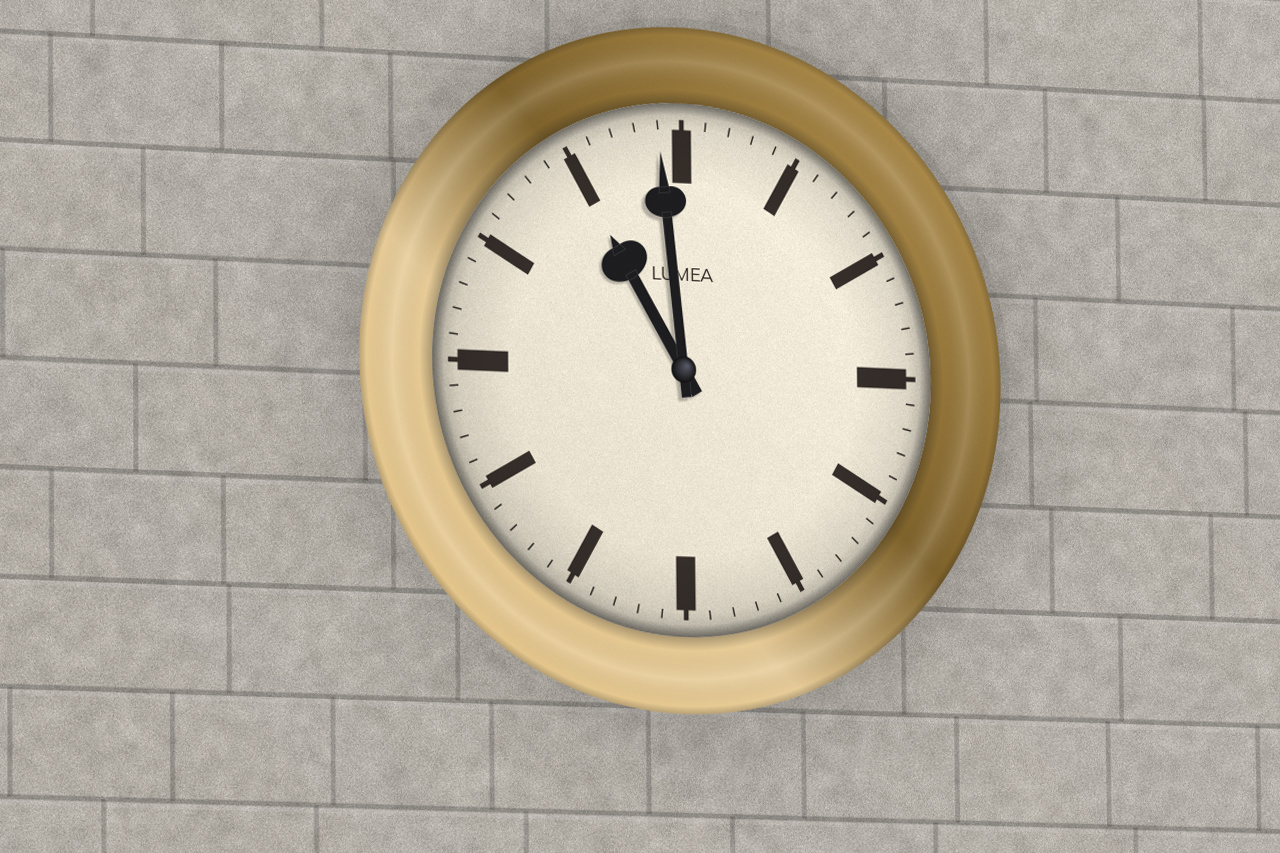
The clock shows 10.59
